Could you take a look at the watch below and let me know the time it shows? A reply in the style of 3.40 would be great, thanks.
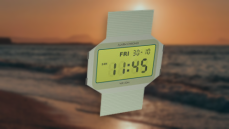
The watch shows 11.45
